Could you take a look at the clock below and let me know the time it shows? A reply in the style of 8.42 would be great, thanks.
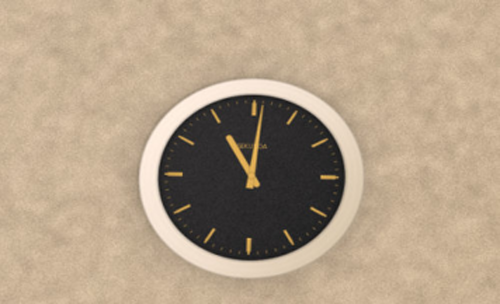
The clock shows 11.01
